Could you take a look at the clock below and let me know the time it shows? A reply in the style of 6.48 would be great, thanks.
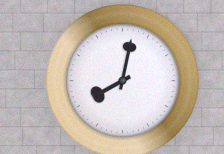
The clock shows 8.02
